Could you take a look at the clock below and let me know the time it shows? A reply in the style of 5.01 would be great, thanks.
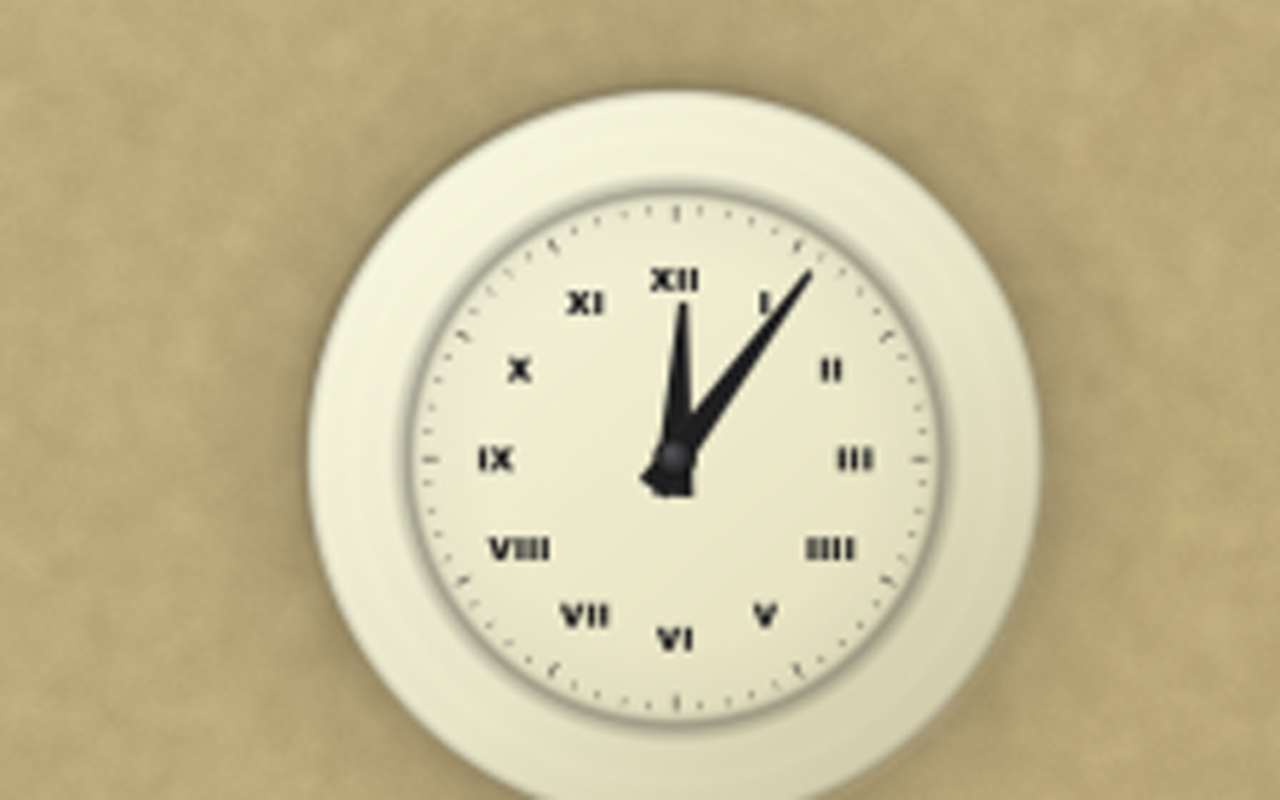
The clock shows 12.06
